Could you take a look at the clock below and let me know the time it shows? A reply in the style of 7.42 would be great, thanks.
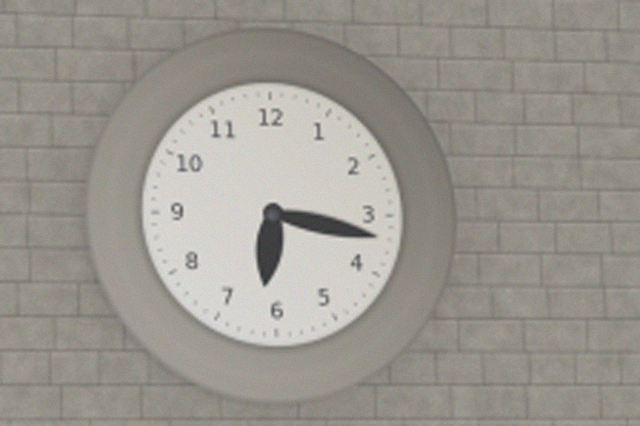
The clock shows 6.17
